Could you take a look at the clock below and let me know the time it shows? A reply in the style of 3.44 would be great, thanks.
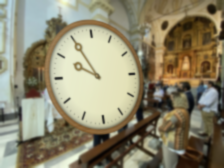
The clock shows 9.55
